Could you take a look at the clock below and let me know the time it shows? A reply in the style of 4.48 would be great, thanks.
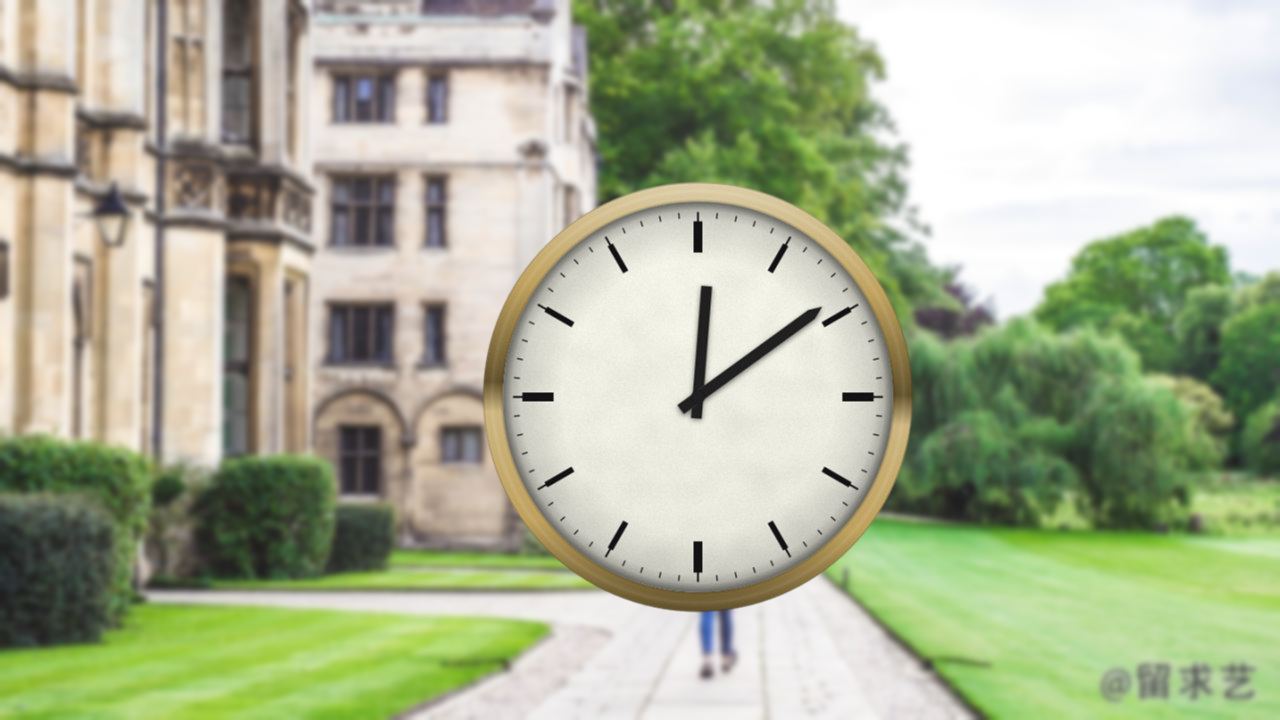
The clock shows 12.09
